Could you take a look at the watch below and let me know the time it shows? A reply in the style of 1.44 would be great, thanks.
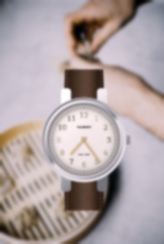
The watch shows 7.24
